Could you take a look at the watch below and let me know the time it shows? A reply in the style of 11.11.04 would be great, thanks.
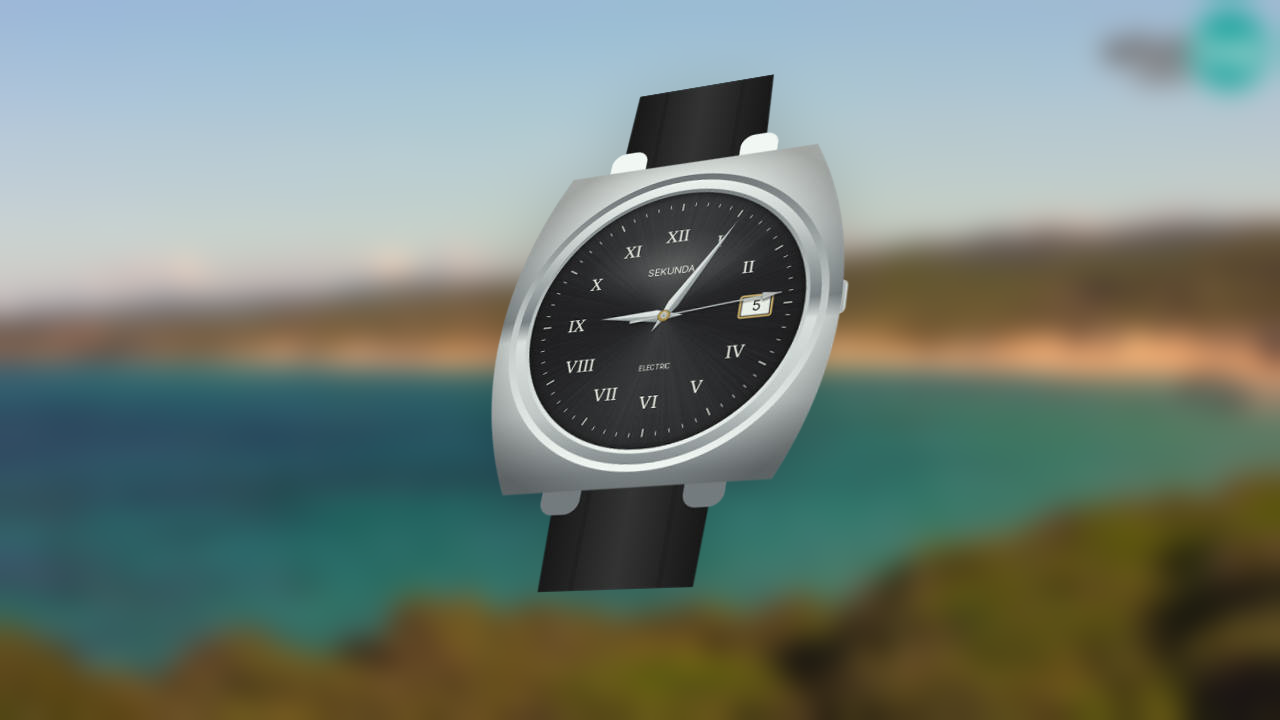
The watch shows 9.05.14
